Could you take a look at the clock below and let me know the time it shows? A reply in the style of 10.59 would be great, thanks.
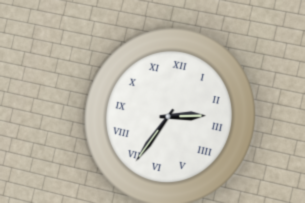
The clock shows 2.34
